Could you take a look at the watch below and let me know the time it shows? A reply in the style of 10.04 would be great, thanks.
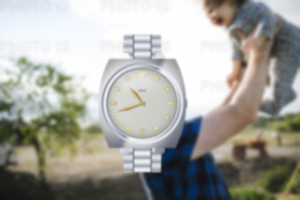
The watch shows 10.42
